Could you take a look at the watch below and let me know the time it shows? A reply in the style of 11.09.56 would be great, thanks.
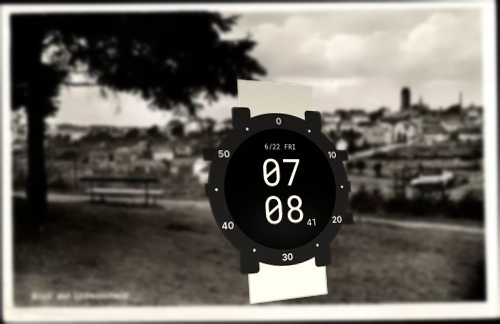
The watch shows 7.08.41
